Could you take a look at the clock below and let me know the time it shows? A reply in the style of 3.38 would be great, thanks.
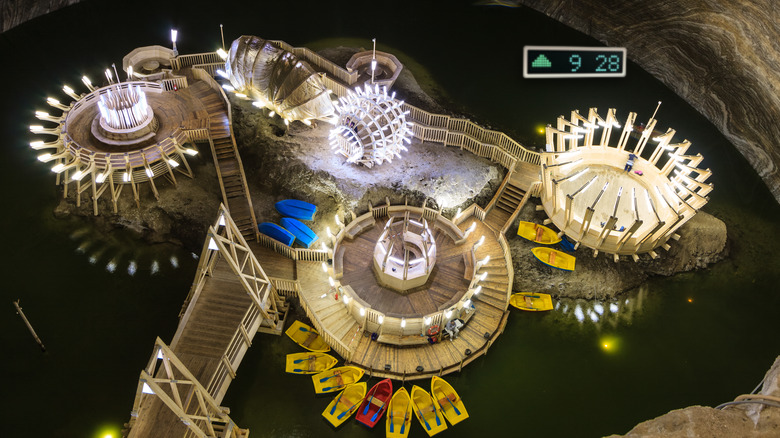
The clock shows 9.28
